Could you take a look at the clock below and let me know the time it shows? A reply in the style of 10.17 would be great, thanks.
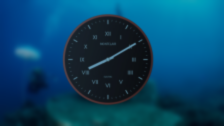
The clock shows 8.10
